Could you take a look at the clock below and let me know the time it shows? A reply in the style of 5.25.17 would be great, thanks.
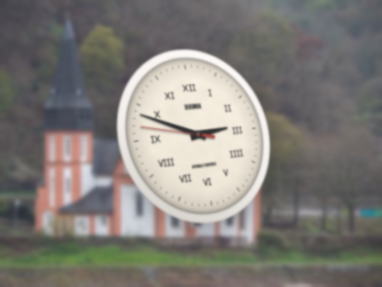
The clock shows 2.48.47
